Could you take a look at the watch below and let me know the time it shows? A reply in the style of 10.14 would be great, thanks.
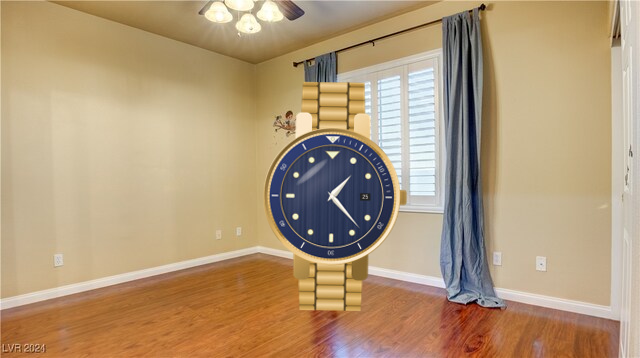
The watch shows 1.23
